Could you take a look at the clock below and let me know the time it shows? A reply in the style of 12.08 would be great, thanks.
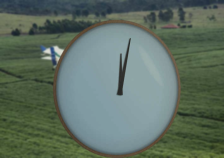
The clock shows 12.02
